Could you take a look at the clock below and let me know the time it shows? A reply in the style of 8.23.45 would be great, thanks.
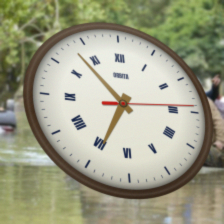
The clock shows 6.53.14
